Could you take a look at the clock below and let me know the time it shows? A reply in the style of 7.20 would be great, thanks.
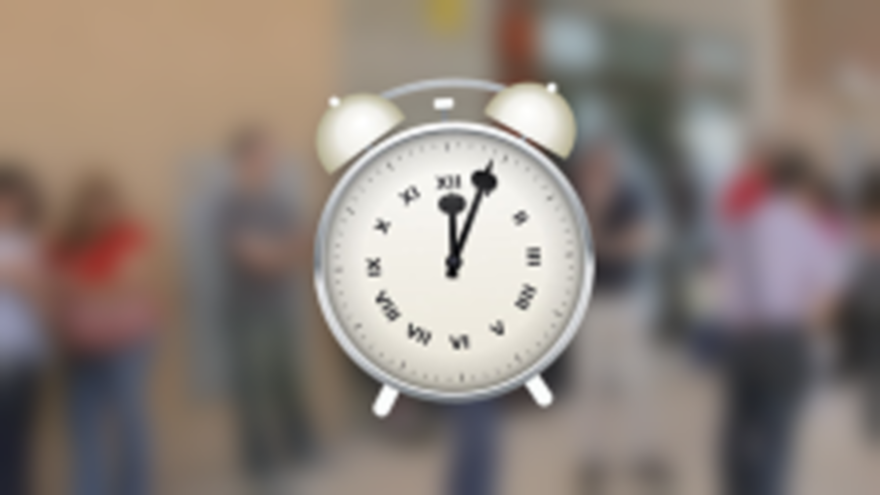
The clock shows 12.04
